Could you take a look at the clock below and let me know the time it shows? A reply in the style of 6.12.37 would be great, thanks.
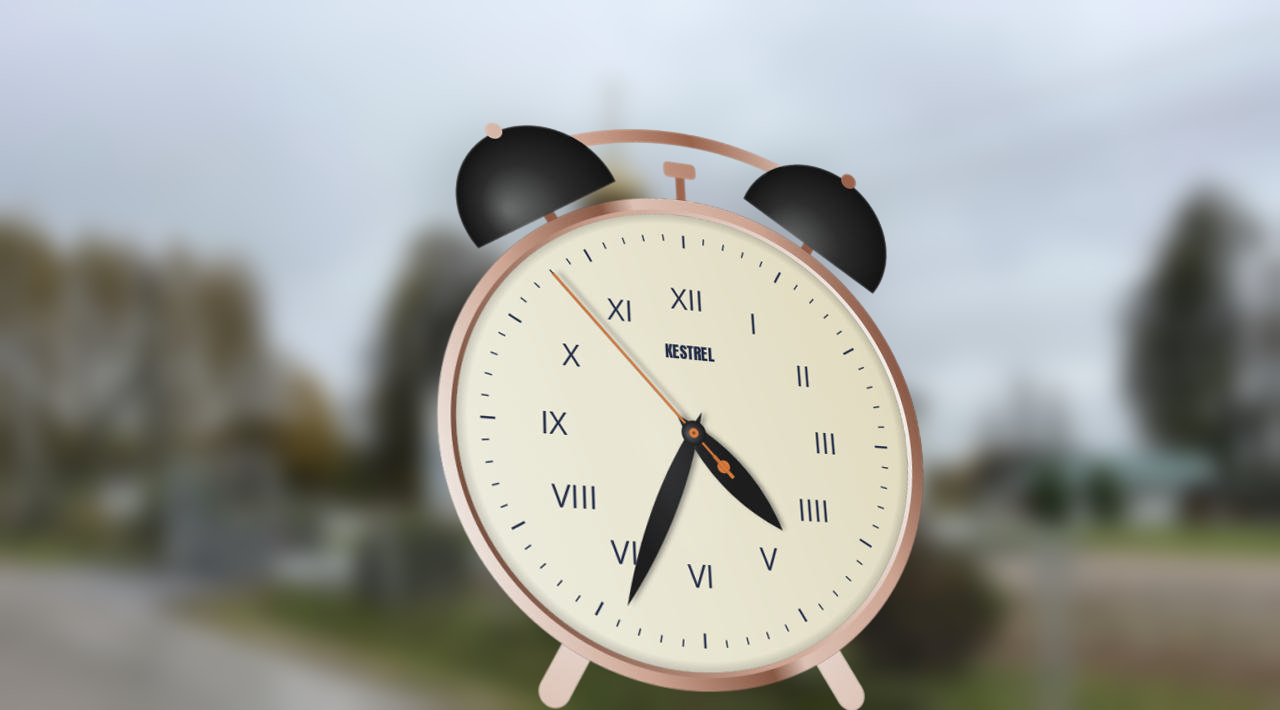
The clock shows 4.33.53
